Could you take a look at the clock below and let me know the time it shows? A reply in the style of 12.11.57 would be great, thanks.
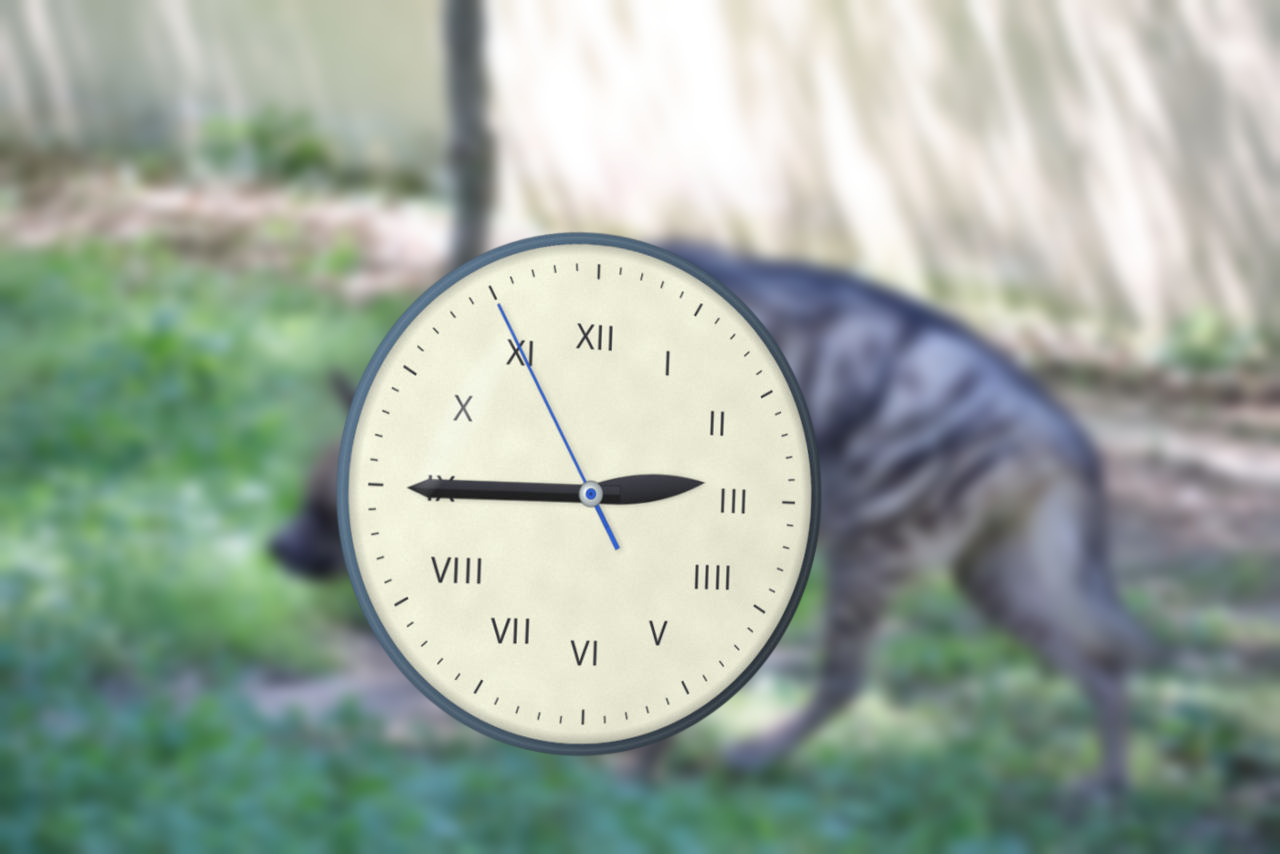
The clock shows 2.44.55
